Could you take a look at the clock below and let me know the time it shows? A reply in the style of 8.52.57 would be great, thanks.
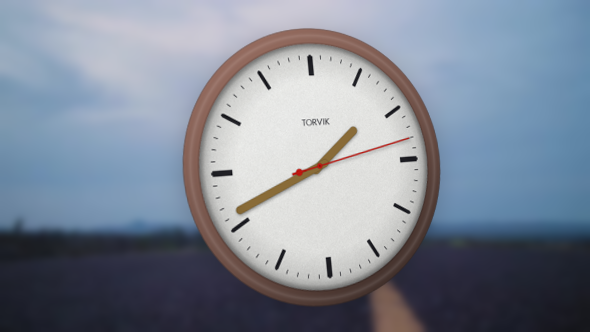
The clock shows 1.41.13
